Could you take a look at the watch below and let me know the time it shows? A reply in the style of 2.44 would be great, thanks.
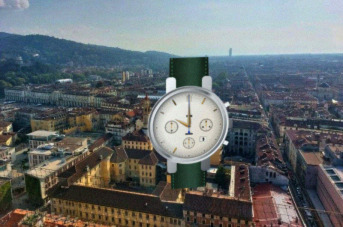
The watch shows 10.00
